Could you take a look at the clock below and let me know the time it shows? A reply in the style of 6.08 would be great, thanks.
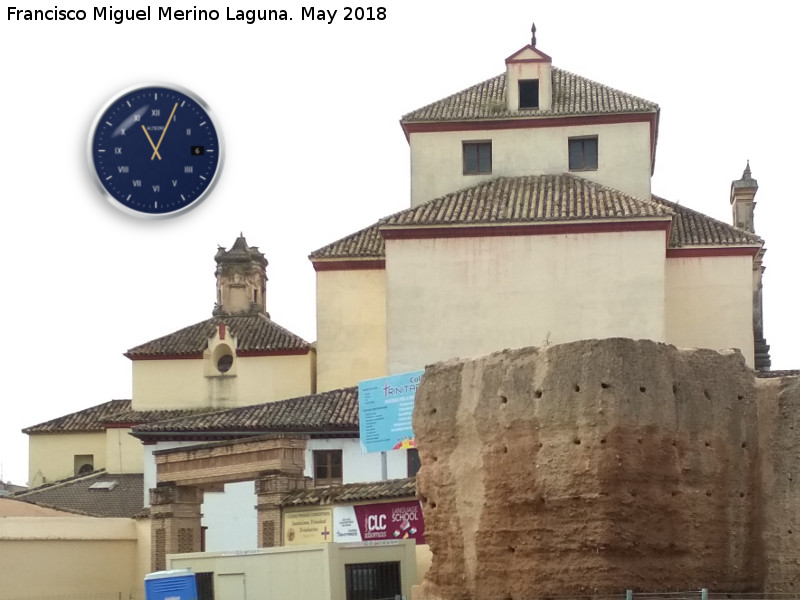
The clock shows 11.04
